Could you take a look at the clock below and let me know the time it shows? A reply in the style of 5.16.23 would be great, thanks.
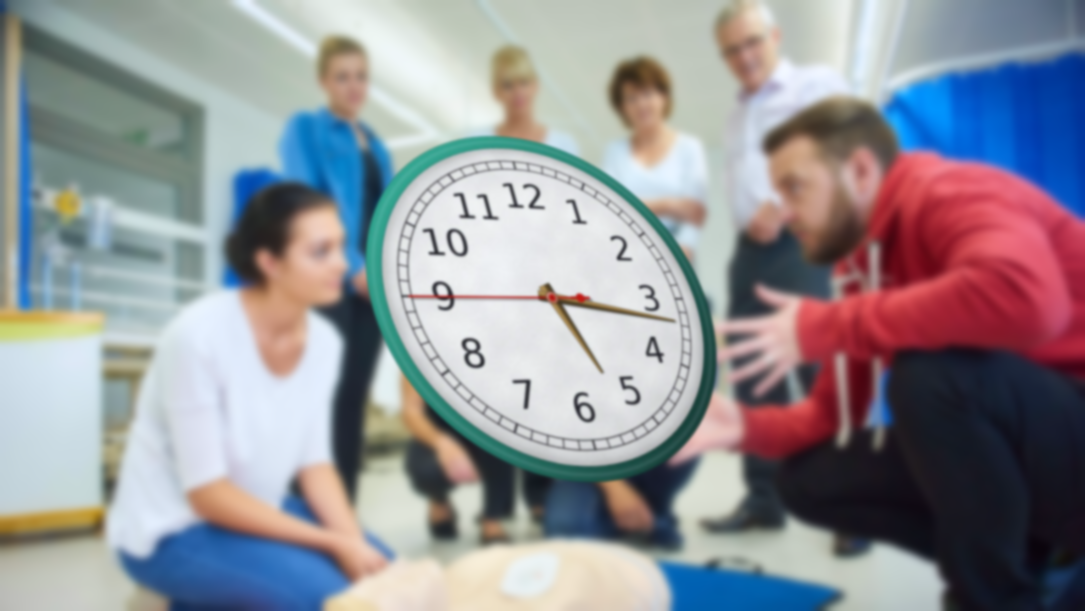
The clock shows 5.16.45
